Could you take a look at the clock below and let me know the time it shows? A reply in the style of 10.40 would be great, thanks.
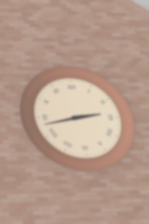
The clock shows 2.43
